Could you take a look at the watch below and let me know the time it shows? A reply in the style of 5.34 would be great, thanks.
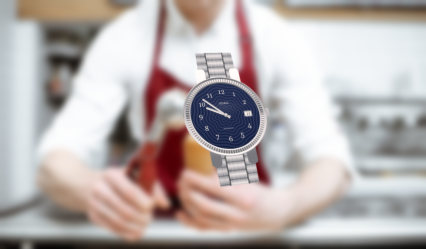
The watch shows 9.52
